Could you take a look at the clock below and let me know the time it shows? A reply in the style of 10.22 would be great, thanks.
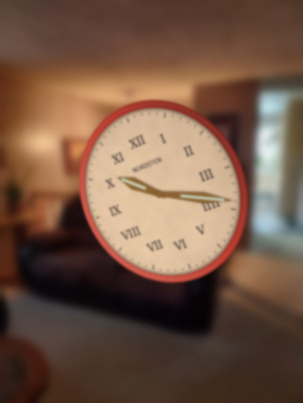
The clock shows 10.19
